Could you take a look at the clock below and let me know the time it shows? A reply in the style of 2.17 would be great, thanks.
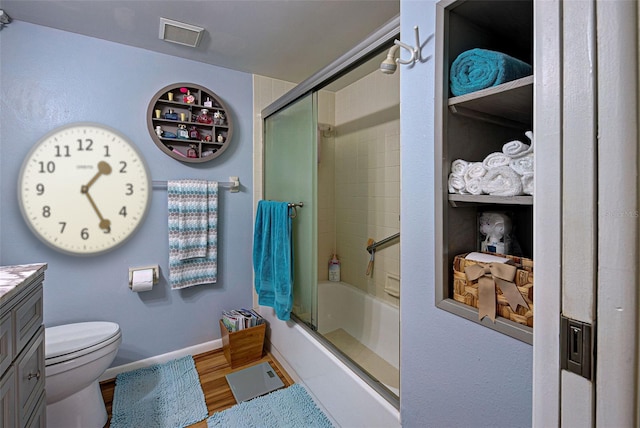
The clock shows 1.25
